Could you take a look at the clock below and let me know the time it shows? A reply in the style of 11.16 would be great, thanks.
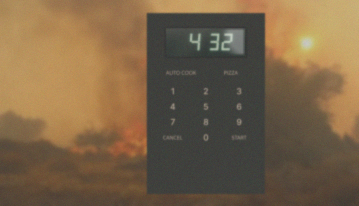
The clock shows 4.32
